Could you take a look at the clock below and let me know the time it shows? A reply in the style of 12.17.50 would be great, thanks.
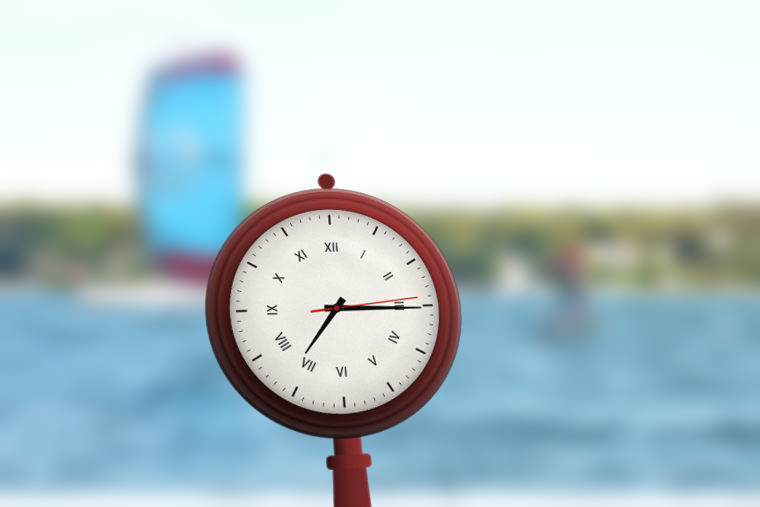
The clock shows 7.15.14
